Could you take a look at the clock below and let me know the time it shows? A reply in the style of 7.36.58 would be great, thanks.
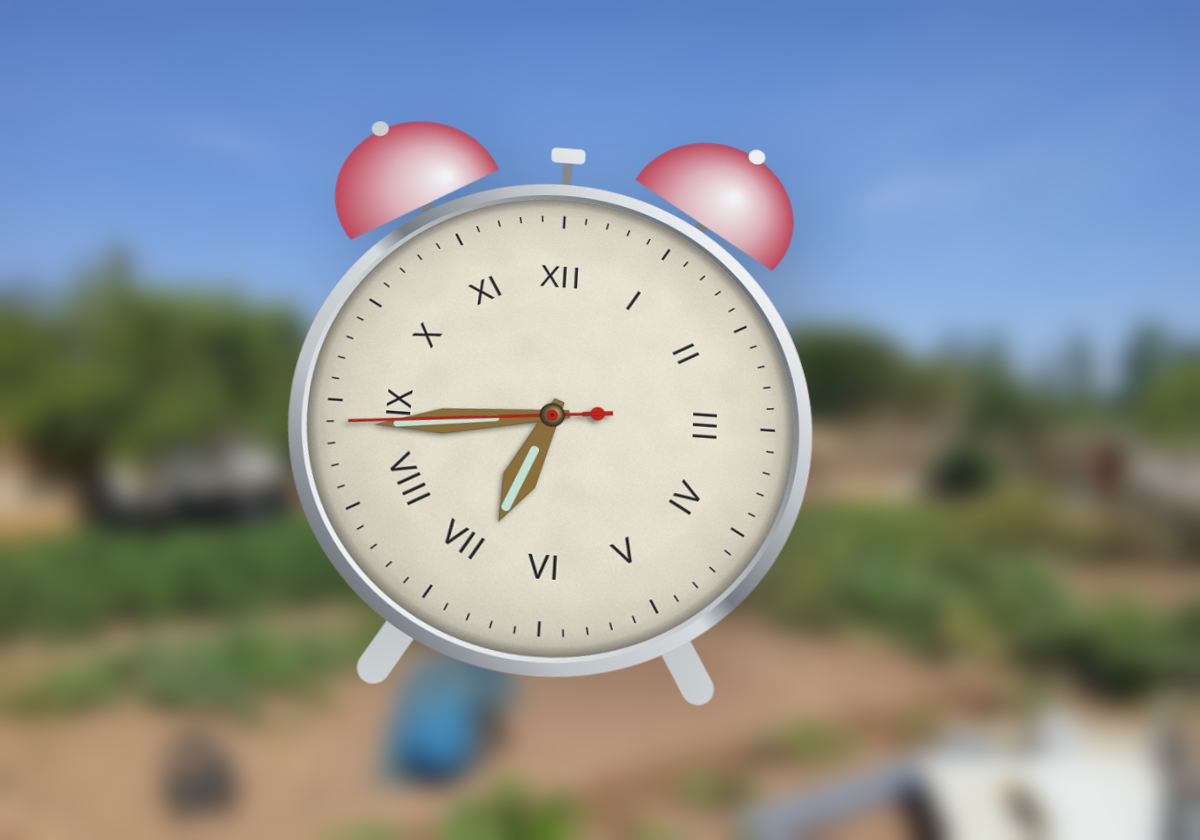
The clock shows 6.43.44
